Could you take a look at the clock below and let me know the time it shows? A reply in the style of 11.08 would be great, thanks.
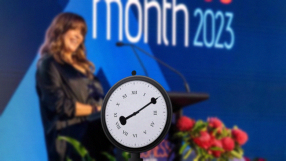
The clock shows 8.10
